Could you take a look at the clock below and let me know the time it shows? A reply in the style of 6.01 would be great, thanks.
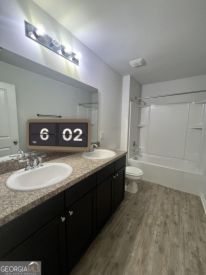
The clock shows 6.02
